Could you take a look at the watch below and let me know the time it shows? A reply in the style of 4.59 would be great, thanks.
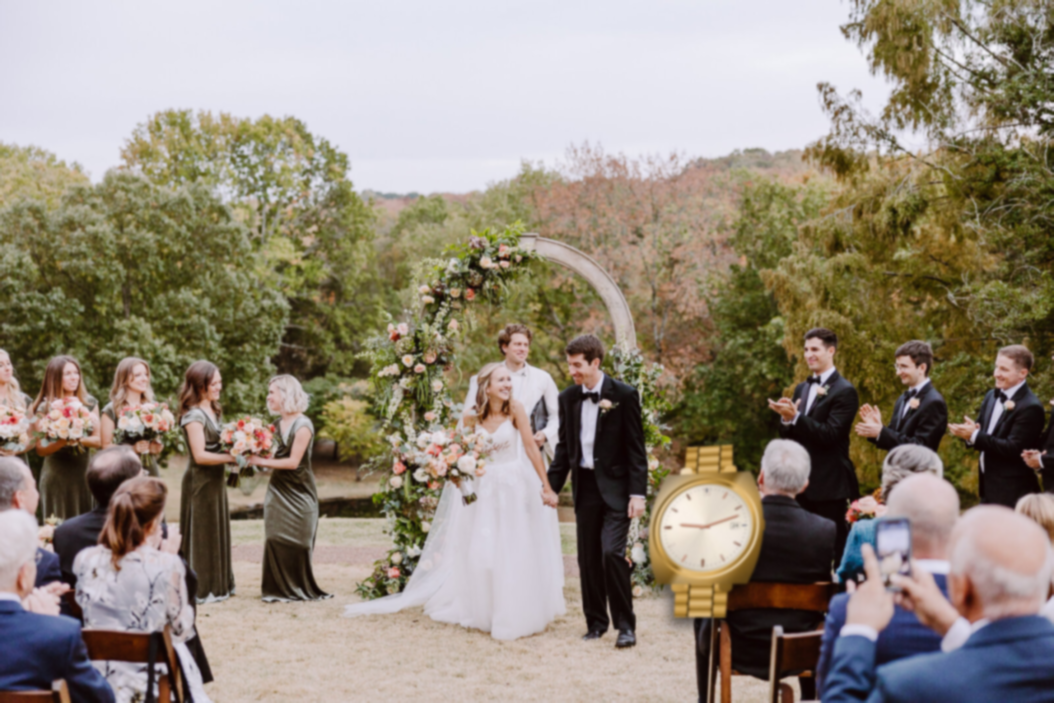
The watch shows 9.12
